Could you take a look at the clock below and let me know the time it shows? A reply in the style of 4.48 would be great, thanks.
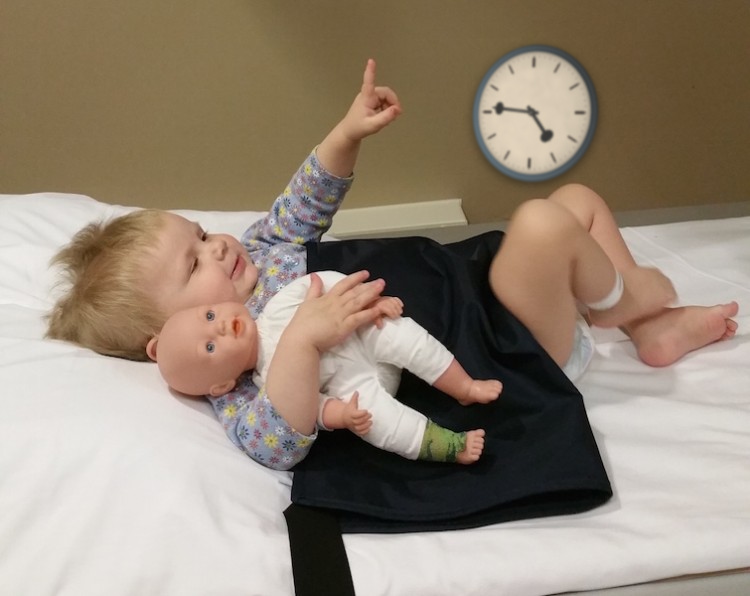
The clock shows 4.46
